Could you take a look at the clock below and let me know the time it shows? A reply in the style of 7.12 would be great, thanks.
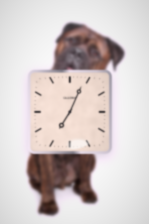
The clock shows 7.04
